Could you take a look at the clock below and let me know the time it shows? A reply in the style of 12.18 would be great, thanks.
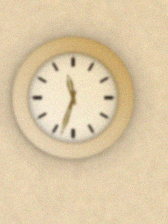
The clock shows 11.33
